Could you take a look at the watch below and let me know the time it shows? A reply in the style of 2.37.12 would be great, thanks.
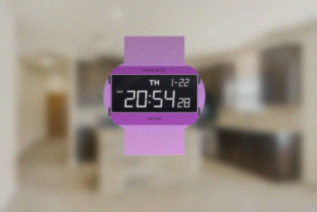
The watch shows 20.54.28
